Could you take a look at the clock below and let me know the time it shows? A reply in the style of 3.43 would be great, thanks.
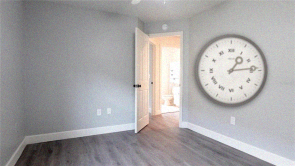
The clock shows 1.14
